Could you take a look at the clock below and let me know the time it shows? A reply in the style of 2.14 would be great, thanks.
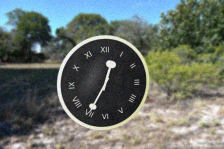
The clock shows 12.35
